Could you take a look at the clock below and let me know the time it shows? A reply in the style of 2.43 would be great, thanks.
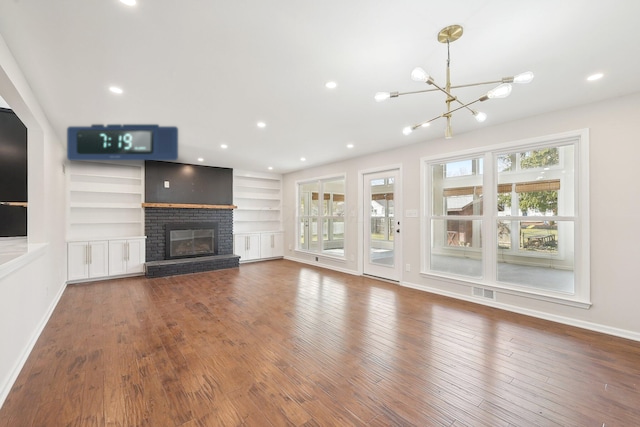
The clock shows 7.19
